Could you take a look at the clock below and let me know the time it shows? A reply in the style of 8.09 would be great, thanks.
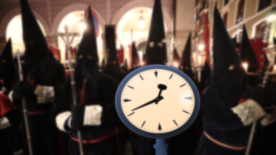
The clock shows 12.41
